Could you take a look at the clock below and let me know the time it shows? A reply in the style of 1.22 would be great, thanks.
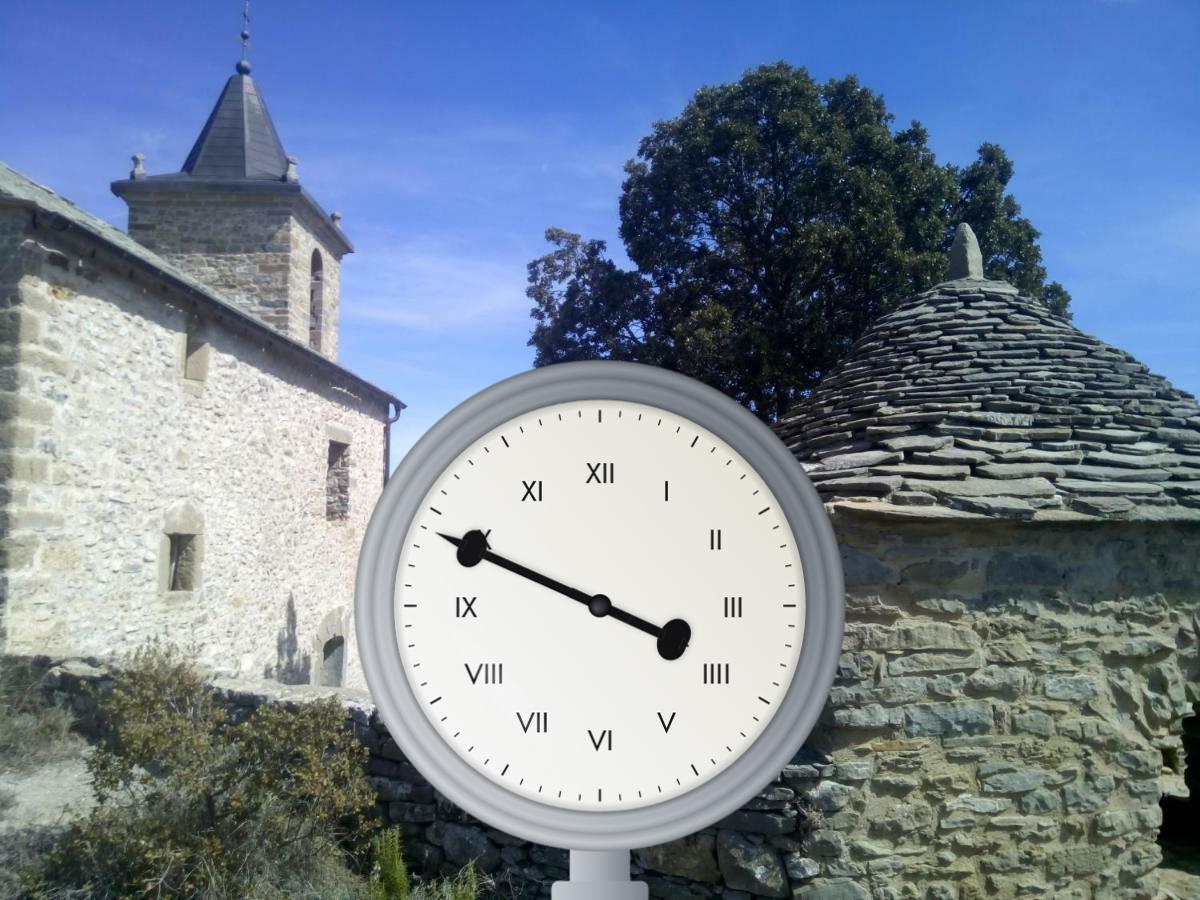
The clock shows 3.49
